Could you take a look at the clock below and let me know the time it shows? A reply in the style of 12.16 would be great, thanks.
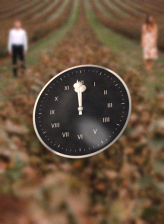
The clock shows 11.59
